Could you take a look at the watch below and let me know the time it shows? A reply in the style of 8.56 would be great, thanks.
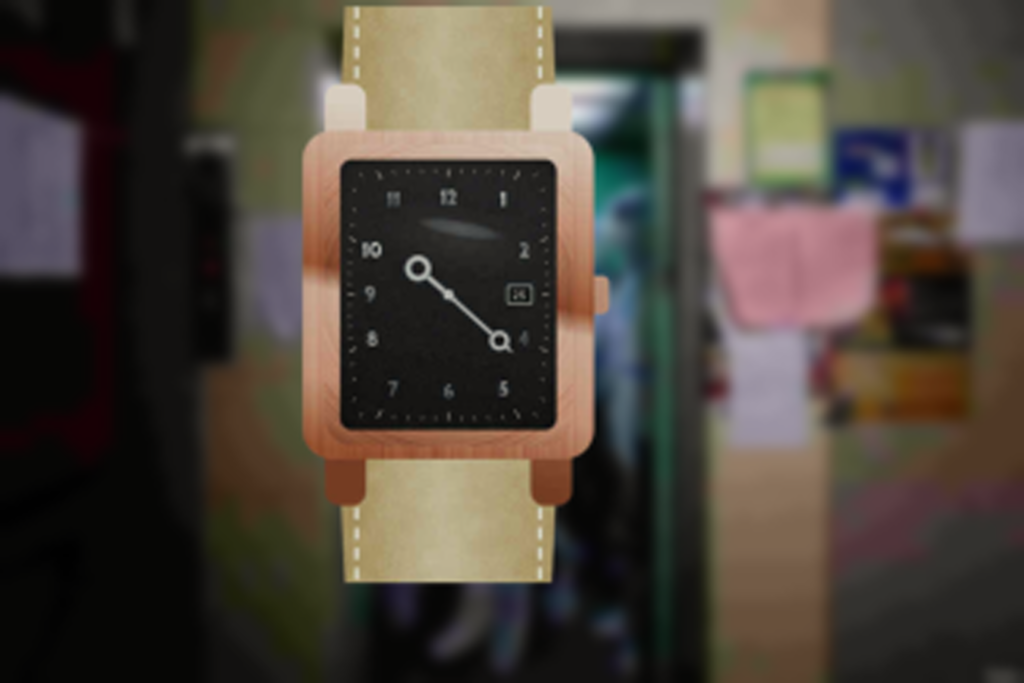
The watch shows 10.22
